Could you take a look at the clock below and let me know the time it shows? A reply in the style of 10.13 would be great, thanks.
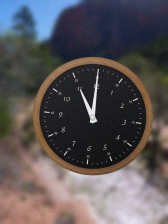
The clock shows 11.00
